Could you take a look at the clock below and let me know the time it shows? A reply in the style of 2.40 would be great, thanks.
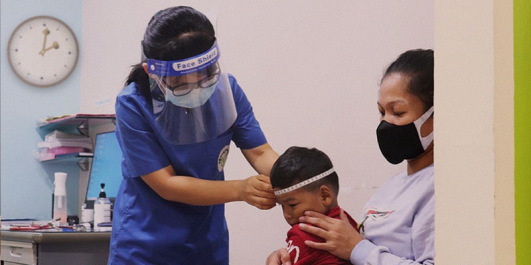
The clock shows 2.01
